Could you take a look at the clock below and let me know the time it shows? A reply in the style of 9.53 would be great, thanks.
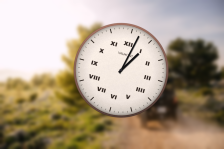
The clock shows 1.02
